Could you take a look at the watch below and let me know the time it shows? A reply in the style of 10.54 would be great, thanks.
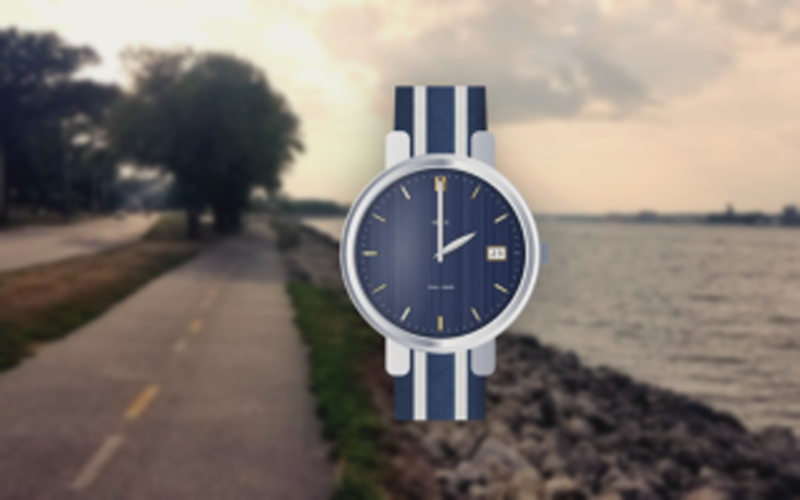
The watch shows 2.00
